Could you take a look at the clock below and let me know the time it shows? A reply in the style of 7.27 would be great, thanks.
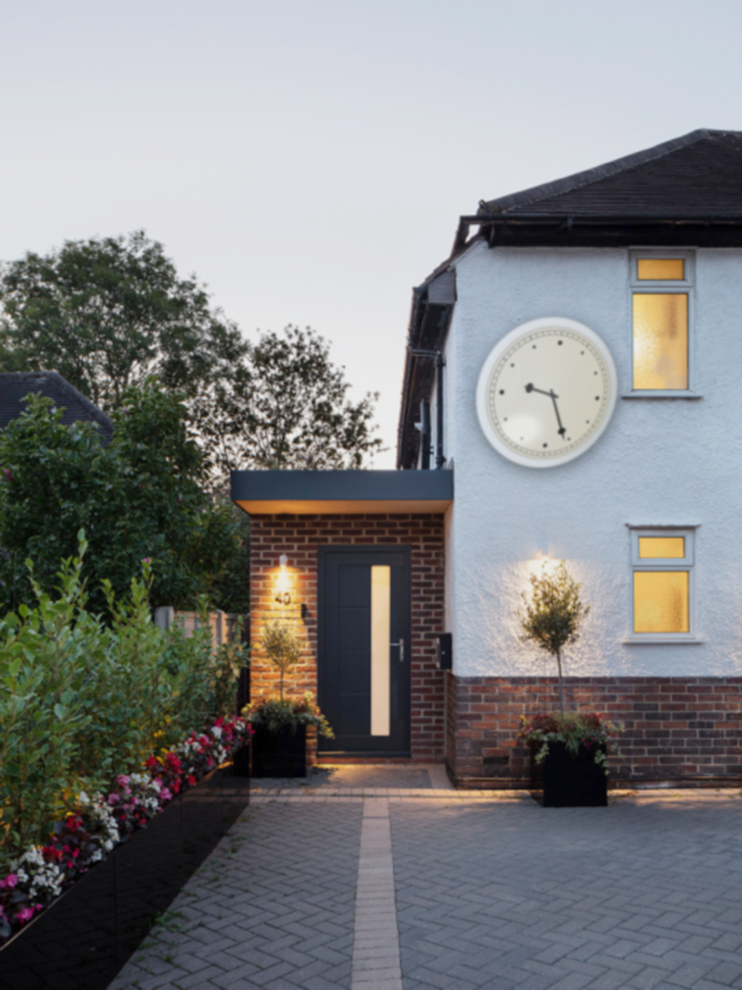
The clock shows 9.26
